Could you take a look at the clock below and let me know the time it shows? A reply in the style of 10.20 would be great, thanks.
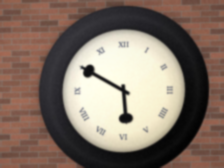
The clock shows 5.50
